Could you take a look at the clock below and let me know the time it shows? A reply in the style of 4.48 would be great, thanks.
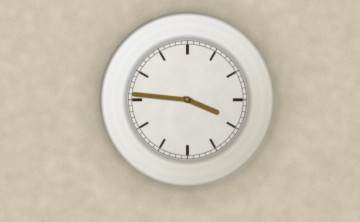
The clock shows 3.46
